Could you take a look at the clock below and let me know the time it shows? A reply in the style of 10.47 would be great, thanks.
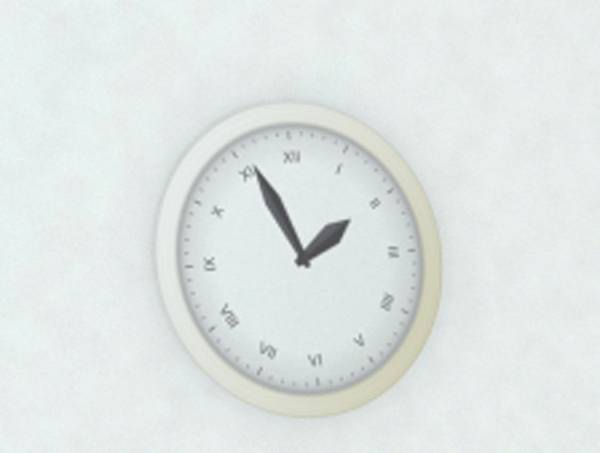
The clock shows 1.56
